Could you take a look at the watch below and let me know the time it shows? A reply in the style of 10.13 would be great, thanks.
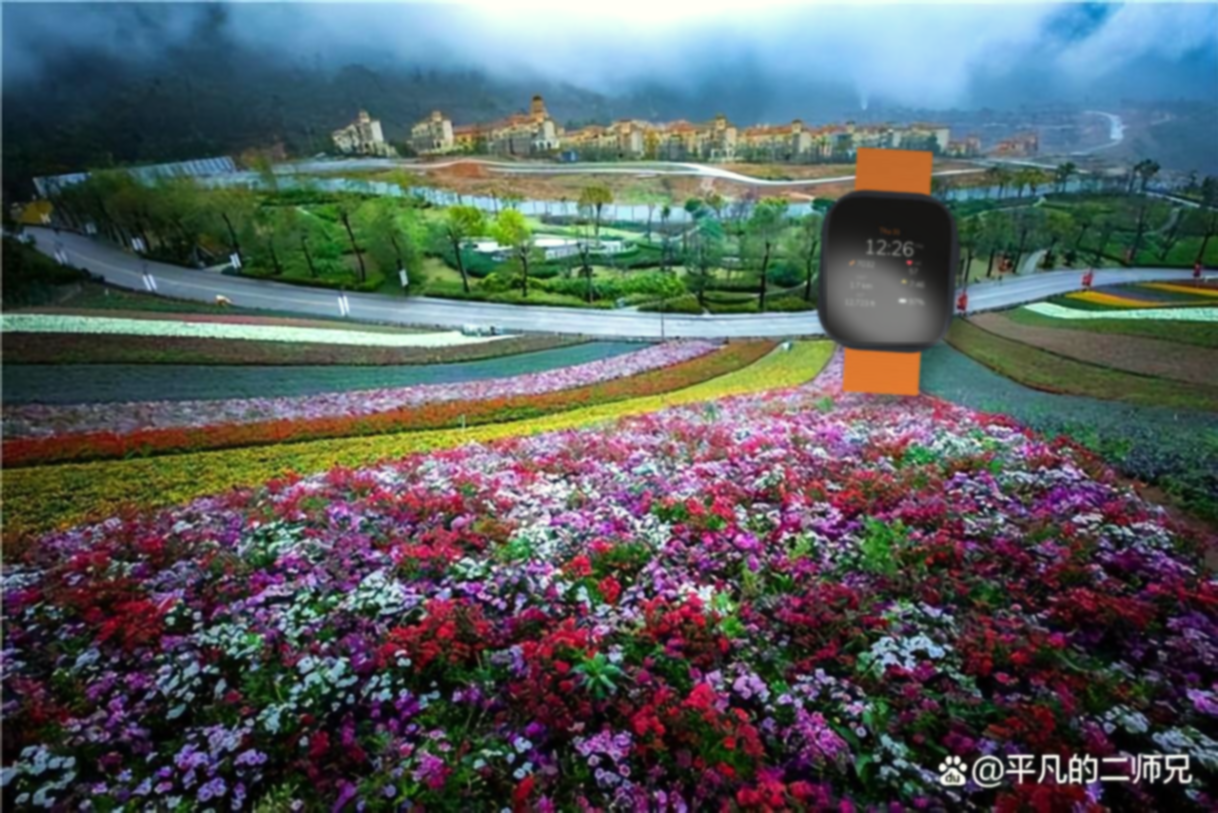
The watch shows 12.26
